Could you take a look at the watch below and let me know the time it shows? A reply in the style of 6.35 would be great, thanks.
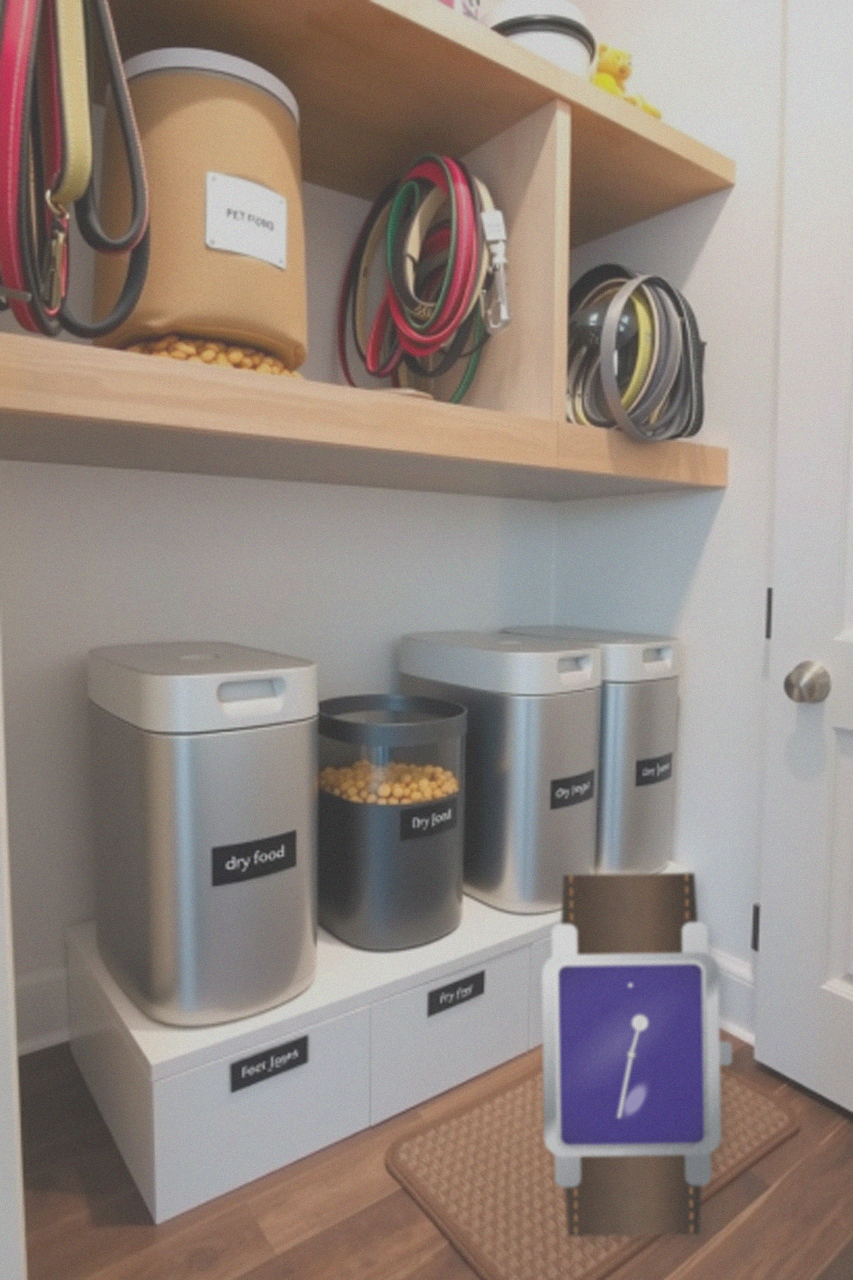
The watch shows 12.32
